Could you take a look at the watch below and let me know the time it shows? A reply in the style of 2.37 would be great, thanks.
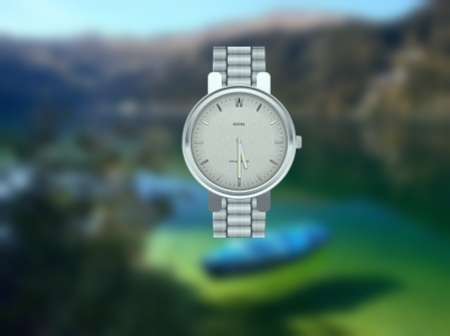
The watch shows 5.30
